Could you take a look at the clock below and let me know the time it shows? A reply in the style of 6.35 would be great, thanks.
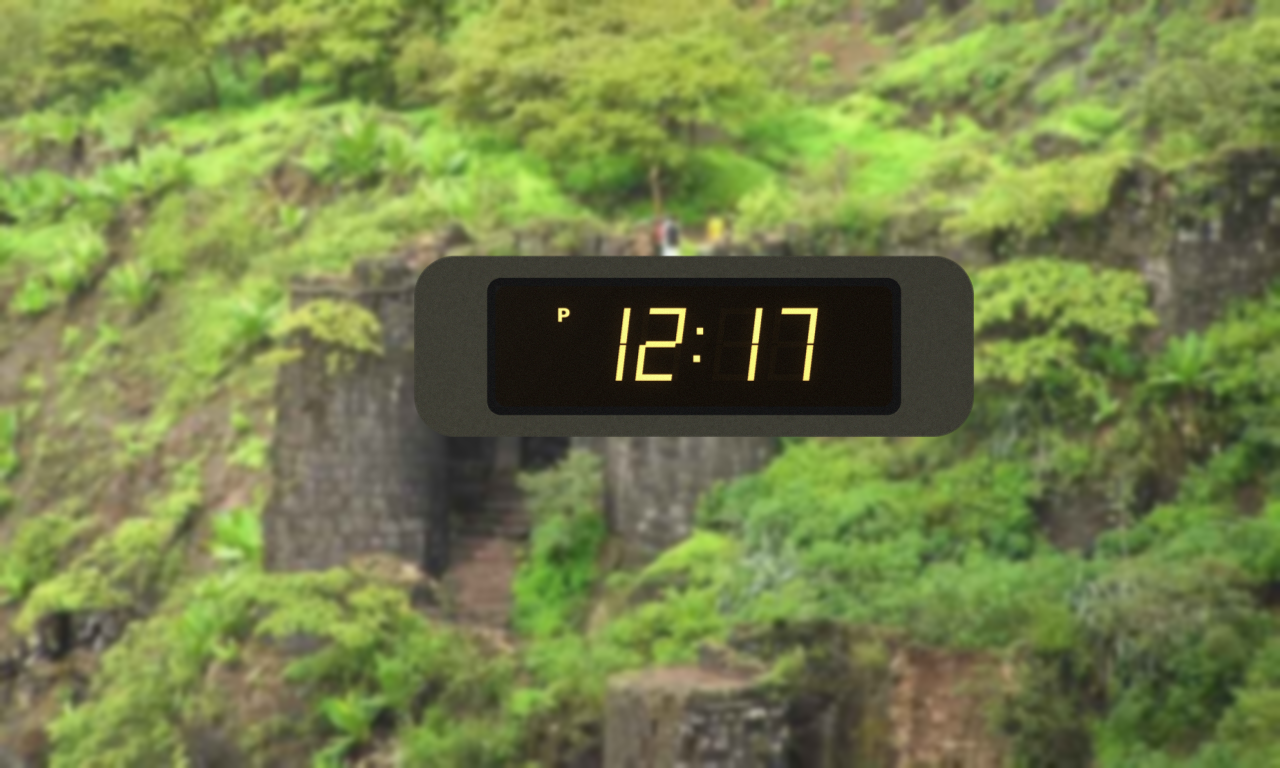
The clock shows 12.17
